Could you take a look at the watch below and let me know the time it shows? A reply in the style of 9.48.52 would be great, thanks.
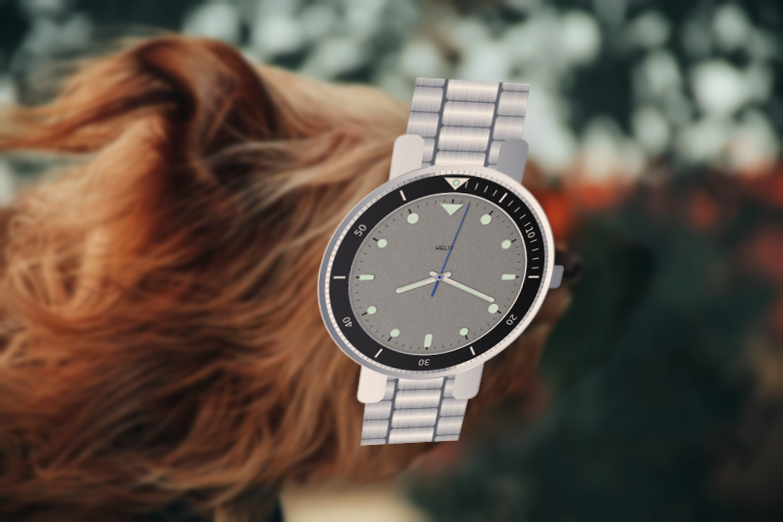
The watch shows 8.19.02
